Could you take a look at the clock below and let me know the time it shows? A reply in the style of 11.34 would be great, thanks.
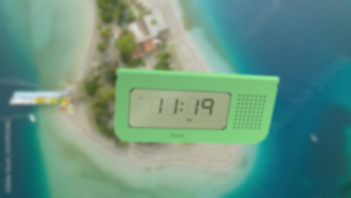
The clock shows 11.19
